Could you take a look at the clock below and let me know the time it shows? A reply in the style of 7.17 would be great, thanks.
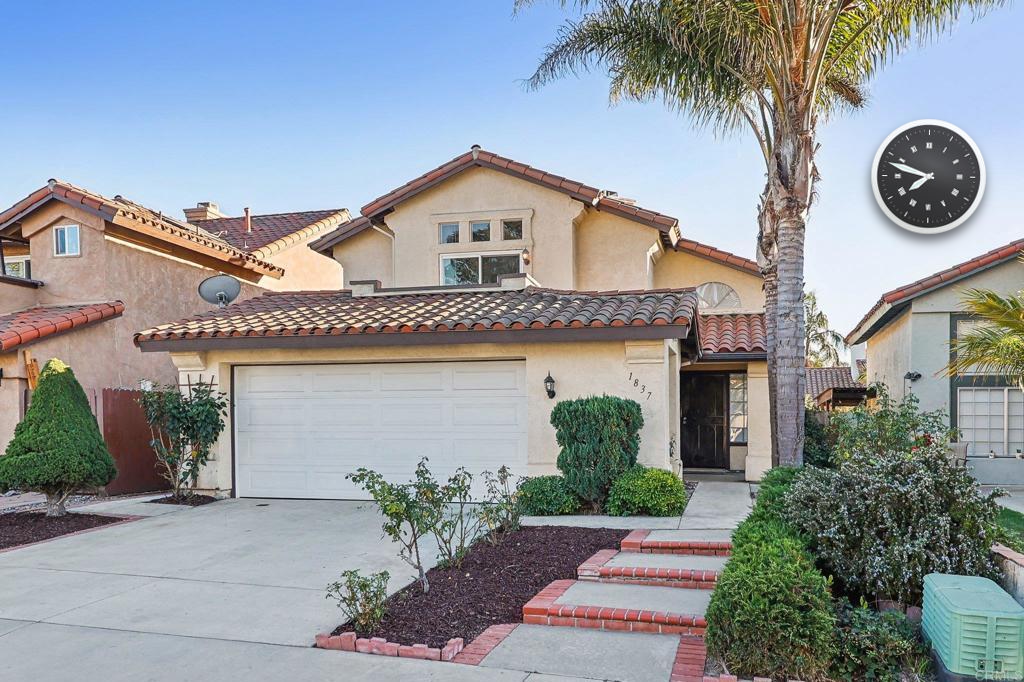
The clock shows 7.48
